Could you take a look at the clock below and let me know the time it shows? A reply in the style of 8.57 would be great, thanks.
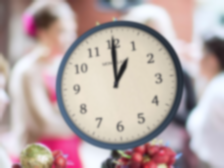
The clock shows 1.00
